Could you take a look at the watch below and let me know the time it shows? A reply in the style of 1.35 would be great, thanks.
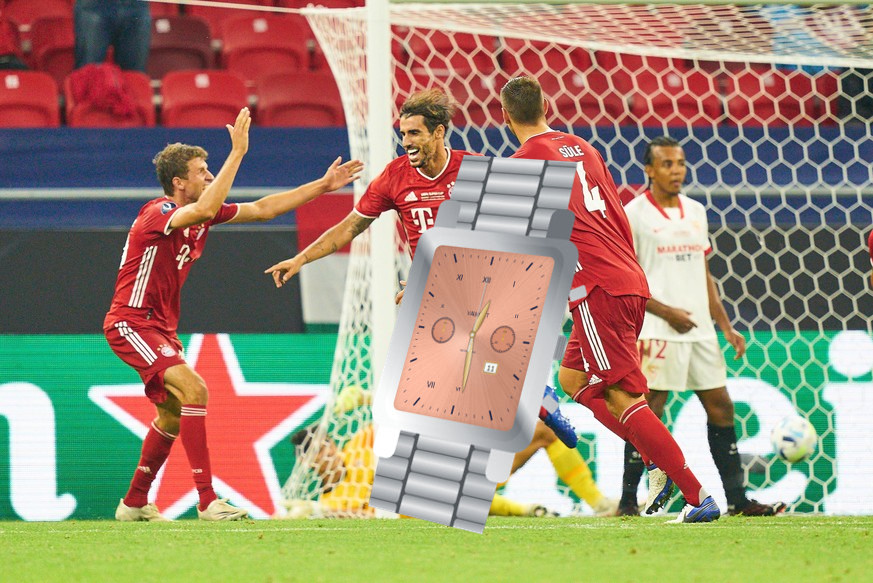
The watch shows 12.29
